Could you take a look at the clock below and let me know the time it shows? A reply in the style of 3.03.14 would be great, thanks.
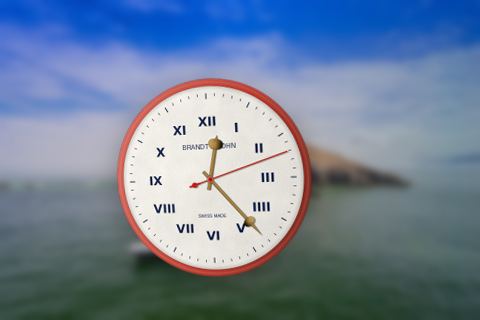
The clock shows 12.23.12
